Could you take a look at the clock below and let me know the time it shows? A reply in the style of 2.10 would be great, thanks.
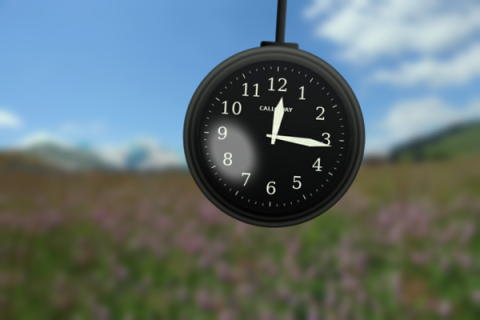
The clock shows 12.16
